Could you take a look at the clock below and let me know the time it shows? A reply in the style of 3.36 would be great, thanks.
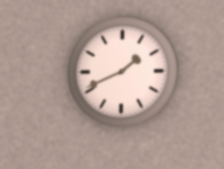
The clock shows 1.41
